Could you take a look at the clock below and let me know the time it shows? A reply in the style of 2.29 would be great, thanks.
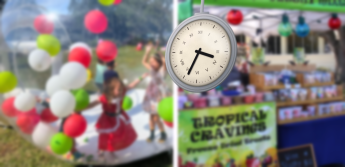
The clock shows 3.34
